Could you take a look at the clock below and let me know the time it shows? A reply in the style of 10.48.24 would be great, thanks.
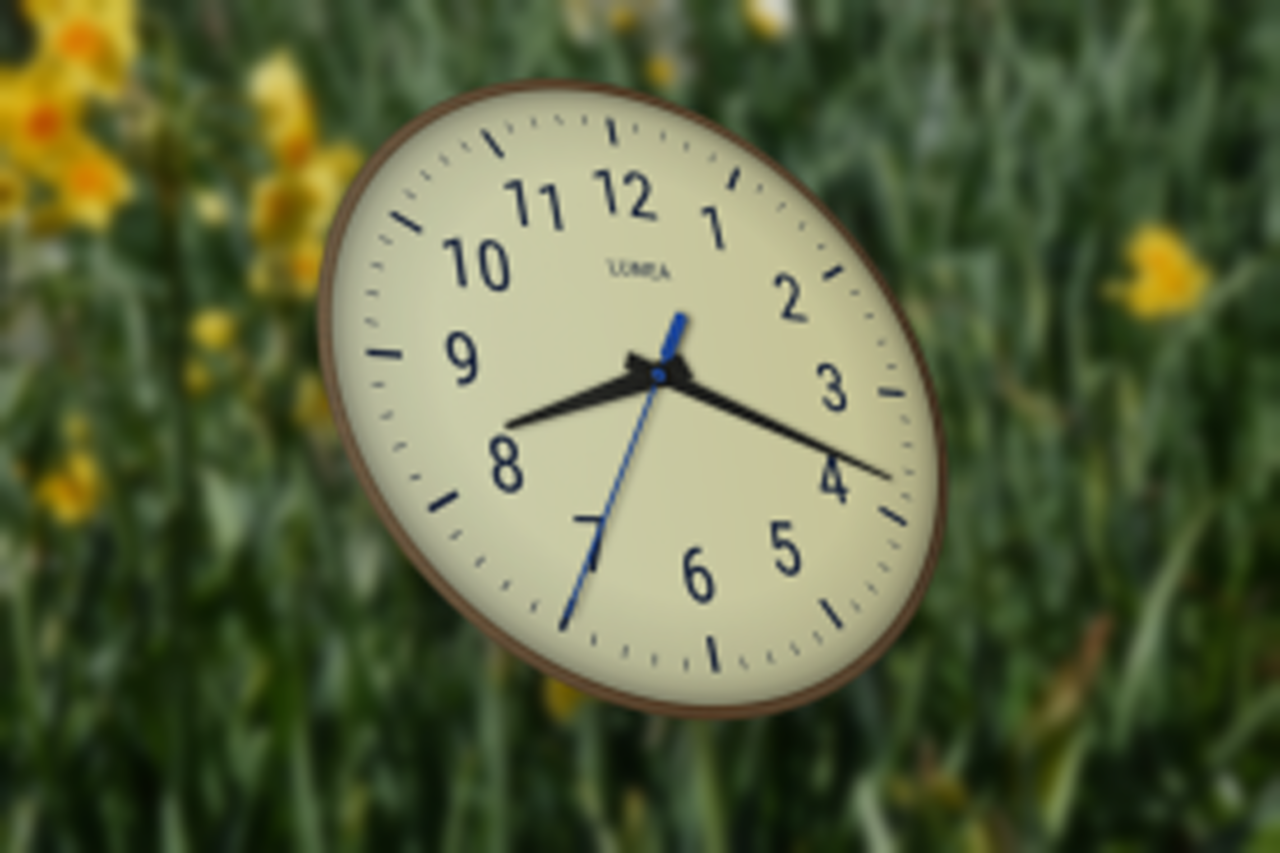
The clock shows 8.18.35
